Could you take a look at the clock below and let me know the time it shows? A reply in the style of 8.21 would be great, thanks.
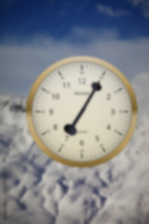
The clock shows 7.05
